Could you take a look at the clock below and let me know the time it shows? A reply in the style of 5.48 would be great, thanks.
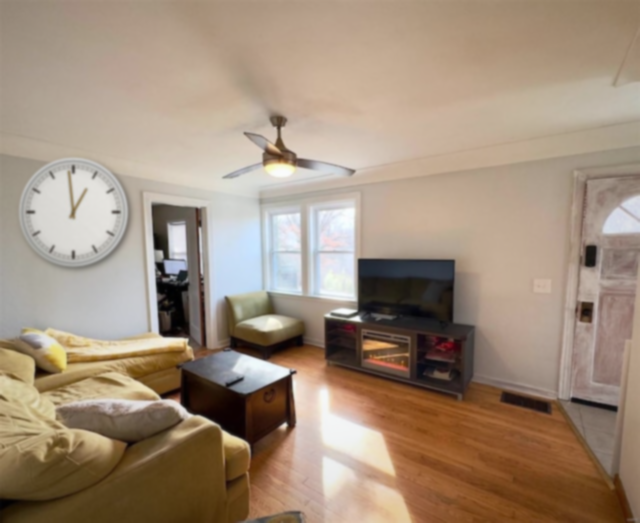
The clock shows 12.59
